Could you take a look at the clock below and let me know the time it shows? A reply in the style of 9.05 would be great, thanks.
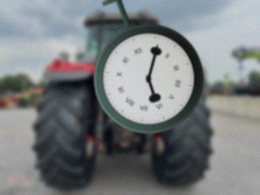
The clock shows 6.06
